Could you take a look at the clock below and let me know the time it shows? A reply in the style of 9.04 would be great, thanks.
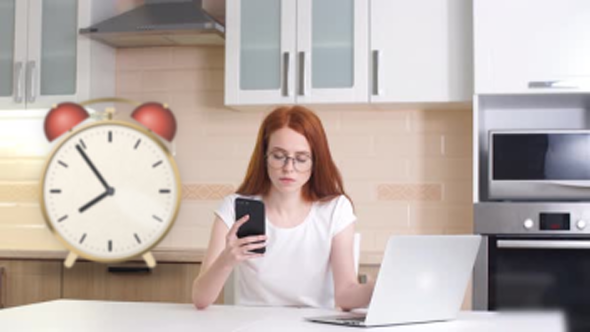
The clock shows 7.54
